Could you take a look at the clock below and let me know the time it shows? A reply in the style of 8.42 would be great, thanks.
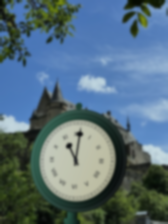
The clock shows 11.01
